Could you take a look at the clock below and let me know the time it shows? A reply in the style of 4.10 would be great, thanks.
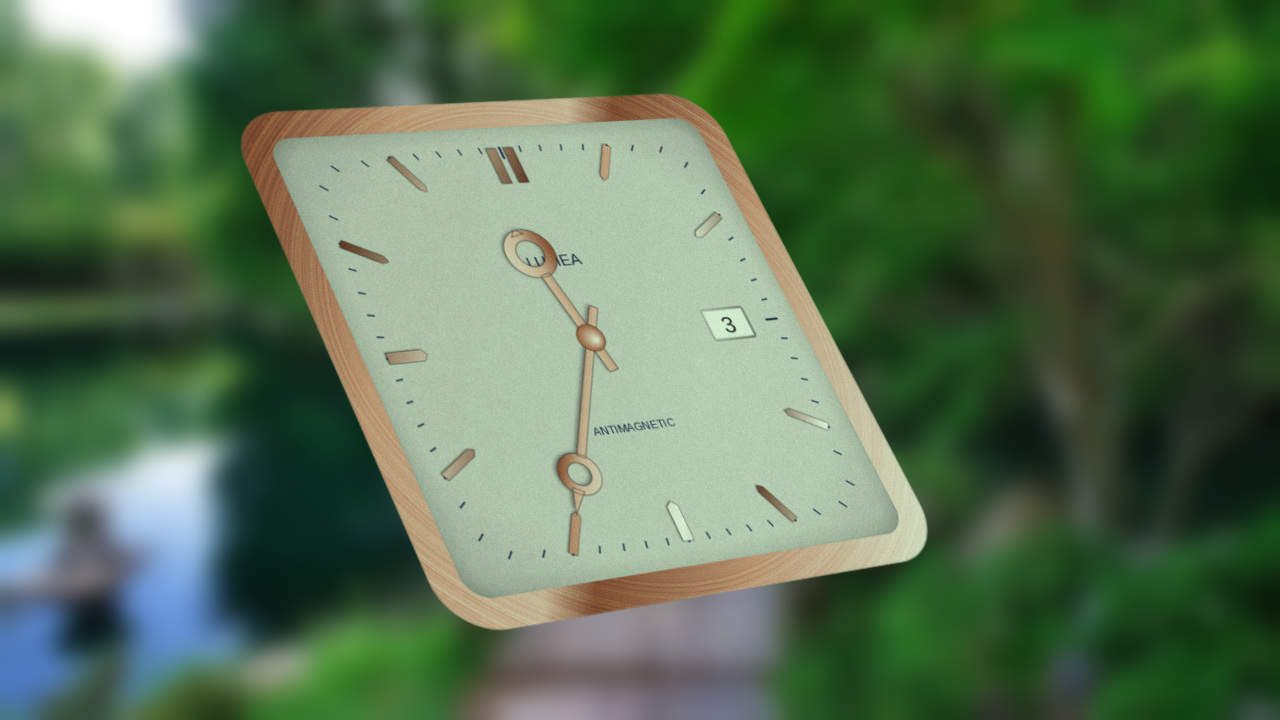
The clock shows 11.35
